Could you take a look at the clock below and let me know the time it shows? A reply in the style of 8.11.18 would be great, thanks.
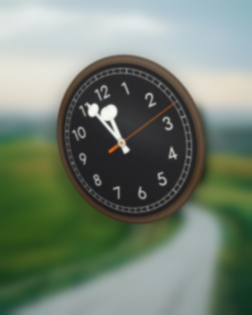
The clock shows 11.56.13
